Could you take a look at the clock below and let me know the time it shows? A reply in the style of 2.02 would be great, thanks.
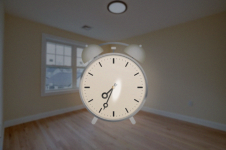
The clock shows 7.34
